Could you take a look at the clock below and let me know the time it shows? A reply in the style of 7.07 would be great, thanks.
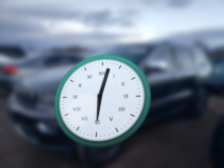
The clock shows 6.02
